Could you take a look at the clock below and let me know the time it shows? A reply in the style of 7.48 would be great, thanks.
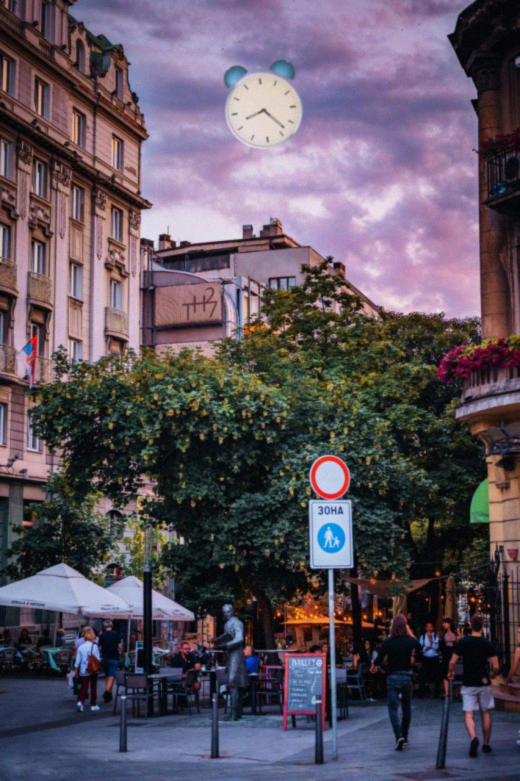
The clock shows 8.23
